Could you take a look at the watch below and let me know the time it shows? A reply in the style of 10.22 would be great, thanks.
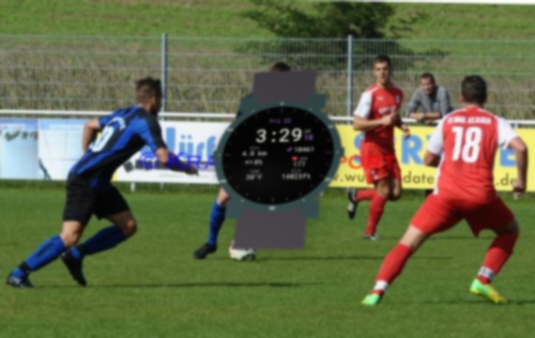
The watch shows 3.29
